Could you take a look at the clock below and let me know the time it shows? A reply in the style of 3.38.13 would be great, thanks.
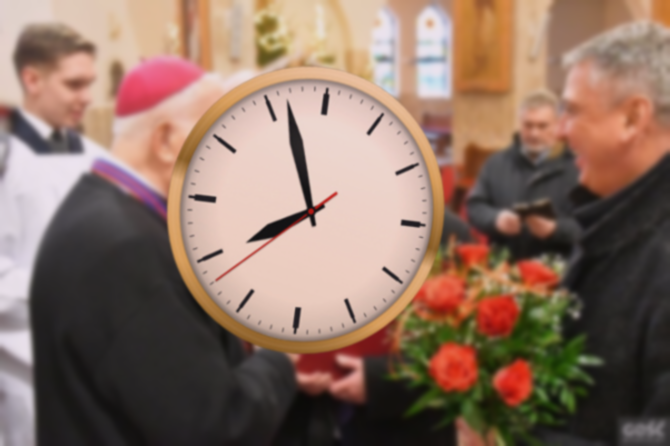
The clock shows 7.56.38
